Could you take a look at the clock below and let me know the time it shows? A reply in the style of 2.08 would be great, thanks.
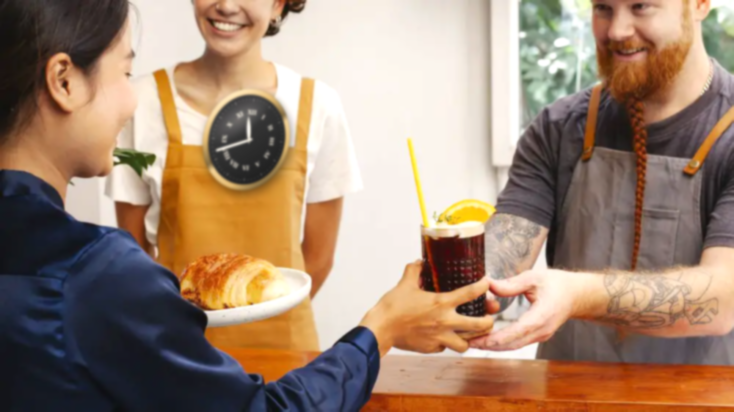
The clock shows 11.42
